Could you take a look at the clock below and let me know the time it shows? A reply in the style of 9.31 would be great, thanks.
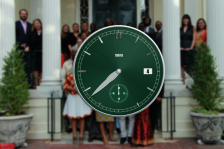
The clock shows 7.38
